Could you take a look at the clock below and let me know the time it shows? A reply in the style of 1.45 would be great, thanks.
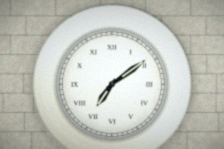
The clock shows 7.09
